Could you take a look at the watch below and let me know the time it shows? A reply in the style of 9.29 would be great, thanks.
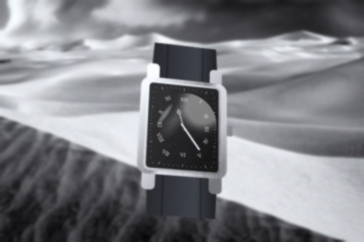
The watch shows 11.24
